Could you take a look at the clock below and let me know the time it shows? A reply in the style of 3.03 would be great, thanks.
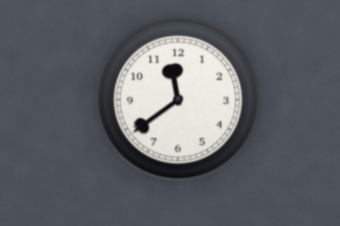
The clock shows 11.39
